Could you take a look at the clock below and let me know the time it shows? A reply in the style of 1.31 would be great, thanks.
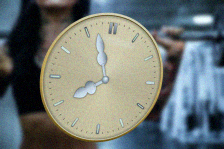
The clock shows 7.57
